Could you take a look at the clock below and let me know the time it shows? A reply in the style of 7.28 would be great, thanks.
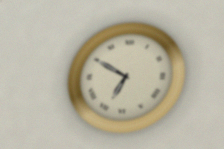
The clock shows 6.50
